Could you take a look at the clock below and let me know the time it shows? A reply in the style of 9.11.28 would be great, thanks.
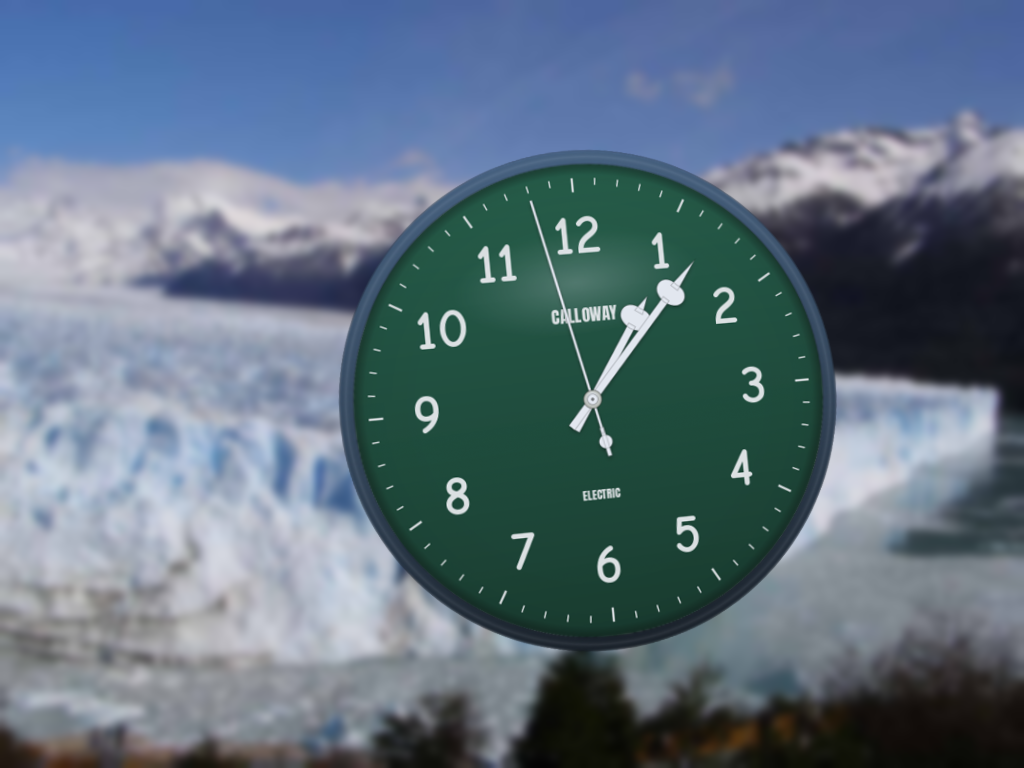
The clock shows 1.06.58
